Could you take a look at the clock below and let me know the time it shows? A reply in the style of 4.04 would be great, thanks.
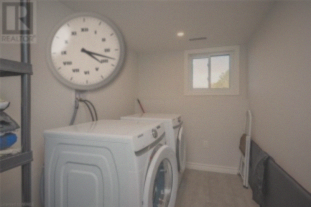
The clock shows 4.18
